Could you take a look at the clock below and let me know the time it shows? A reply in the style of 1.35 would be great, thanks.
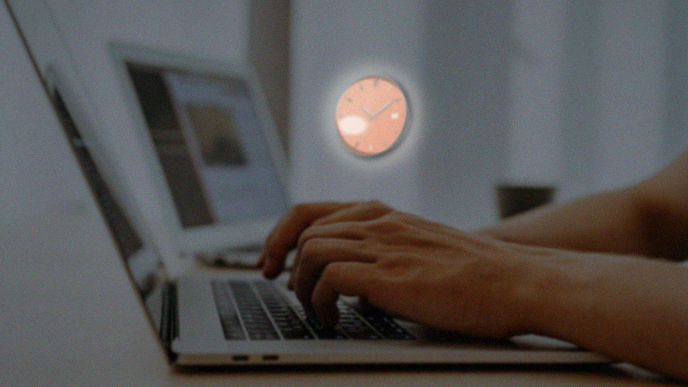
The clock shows 10.09
